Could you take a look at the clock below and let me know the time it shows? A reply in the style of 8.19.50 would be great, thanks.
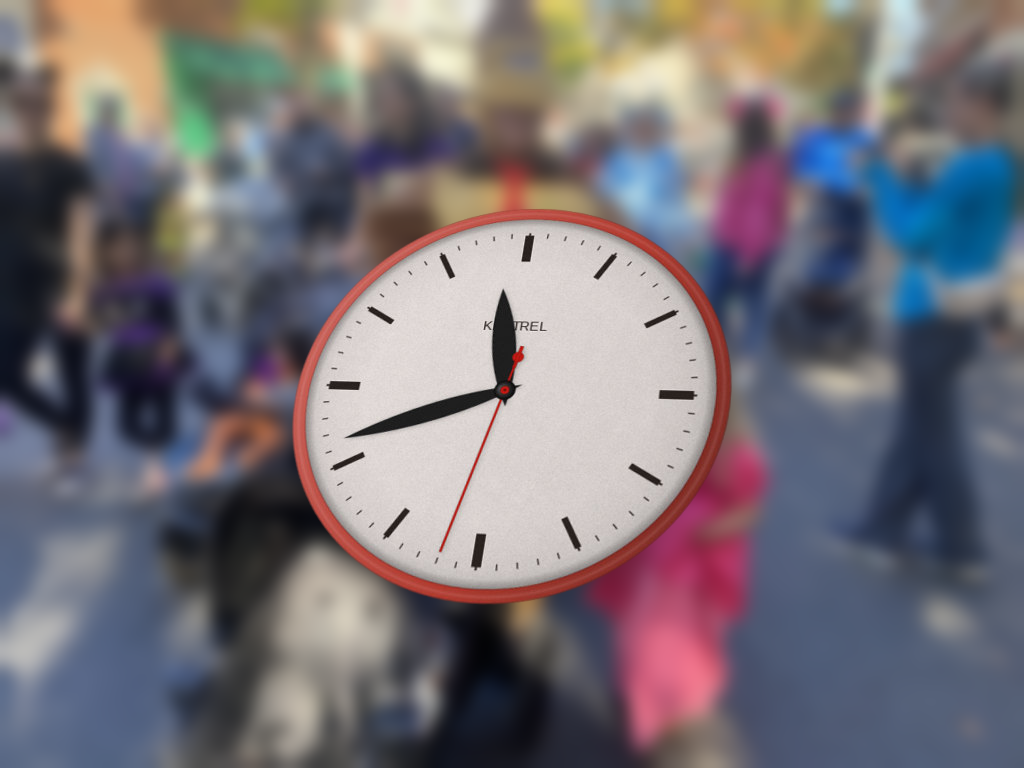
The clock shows 11.41.32
